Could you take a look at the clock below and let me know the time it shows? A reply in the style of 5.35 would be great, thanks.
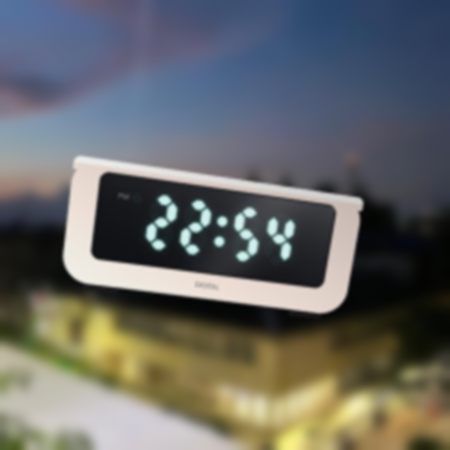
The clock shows 22.54
